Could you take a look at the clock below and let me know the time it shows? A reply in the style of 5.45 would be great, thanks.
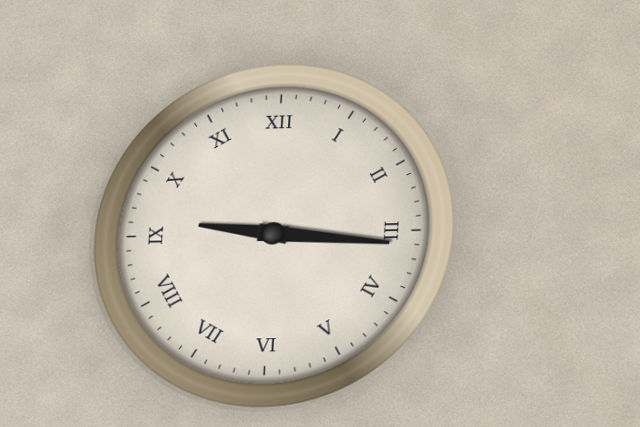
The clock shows 9.16
